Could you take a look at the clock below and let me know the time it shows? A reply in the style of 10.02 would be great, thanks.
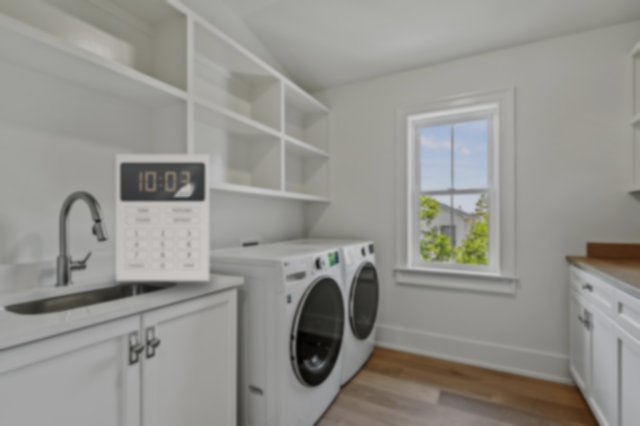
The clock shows 10.03
